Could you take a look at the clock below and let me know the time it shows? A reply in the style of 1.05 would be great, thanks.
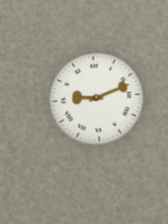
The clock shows 9.12
